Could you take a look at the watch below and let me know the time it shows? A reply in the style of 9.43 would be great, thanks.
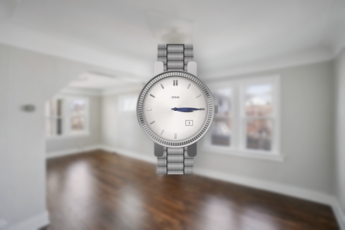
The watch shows 3.15
